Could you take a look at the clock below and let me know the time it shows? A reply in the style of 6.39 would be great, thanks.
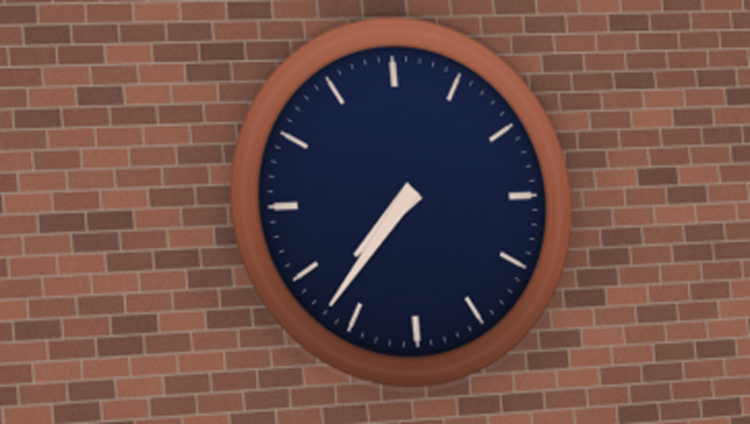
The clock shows 7.37
